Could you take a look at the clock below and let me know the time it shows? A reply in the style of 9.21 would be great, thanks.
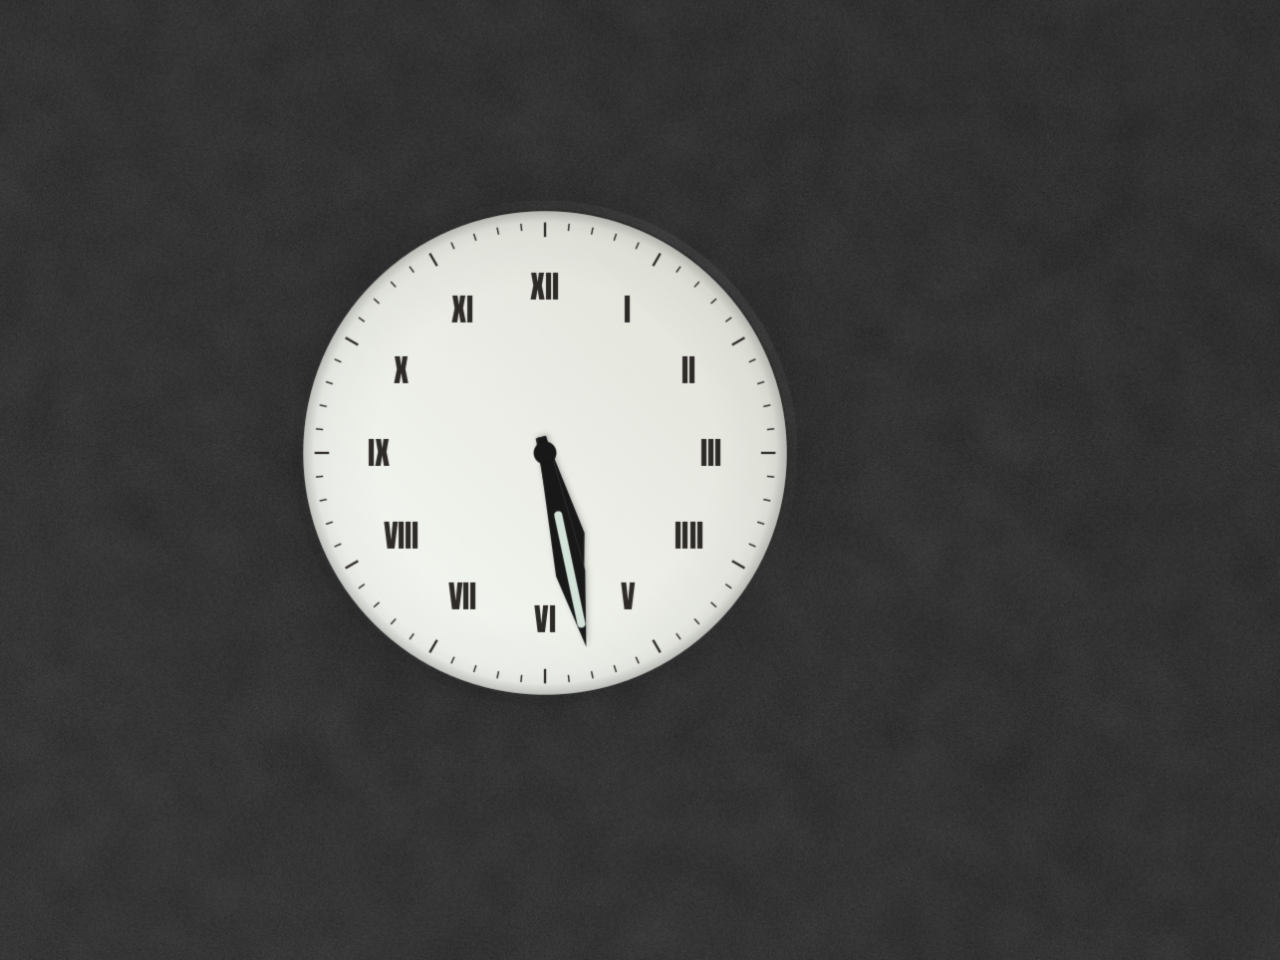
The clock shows 5.28
